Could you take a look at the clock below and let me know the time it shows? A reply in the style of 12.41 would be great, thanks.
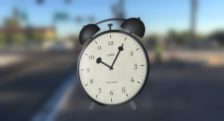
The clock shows 10.05
